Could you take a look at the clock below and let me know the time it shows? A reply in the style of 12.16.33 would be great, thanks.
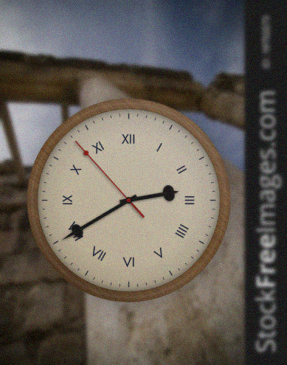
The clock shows 2.39.53
